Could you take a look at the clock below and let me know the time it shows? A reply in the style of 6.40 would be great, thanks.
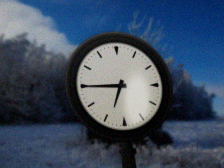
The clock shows 6.45
